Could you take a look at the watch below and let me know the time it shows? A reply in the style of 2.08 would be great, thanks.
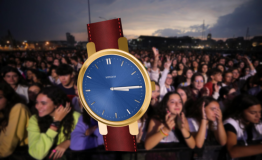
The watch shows 3.15
